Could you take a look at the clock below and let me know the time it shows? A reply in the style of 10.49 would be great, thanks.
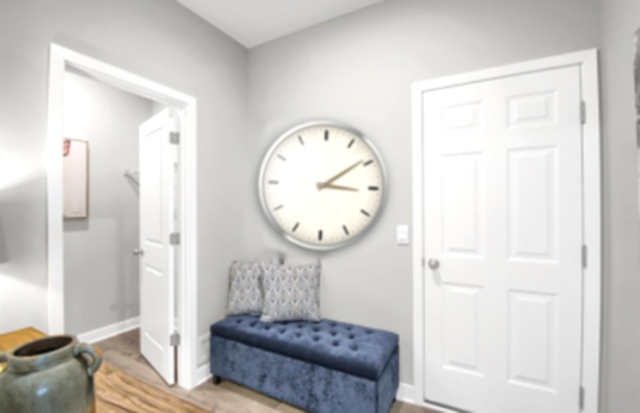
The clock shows 3.09
